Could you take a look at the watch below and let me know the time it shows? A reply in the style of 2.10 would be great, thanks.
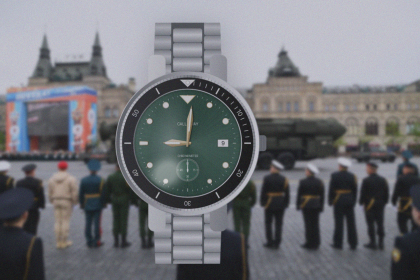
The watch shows 9.01
